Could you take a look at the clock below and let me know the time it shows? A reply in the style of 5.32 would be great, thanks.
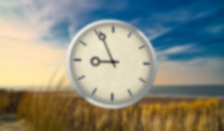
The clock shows 8.56
